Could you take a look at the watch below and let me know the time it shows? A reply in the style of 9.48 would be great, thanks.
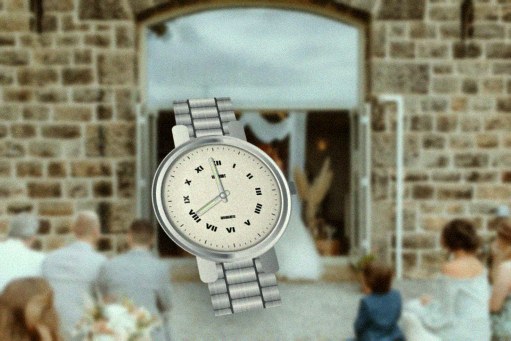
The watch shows 7.59
